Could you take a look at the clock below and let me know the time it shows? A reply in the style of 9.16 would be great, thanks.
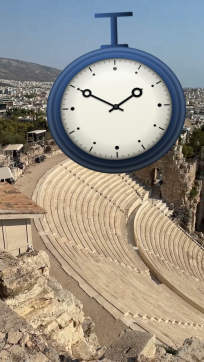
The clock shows 1.50
